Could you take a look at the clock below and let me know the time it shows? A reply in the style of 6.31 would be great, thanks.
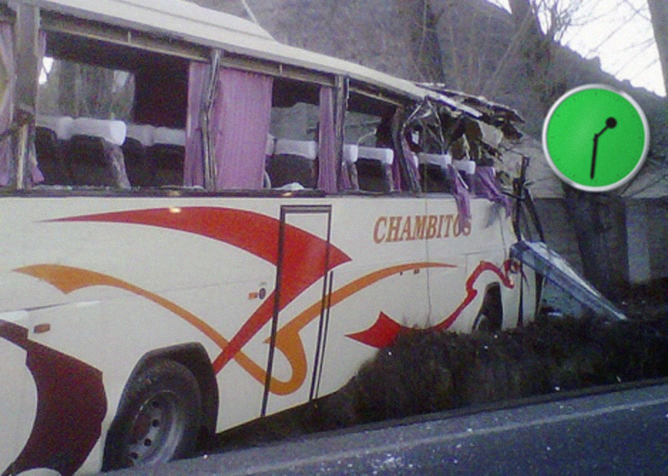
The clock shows 1.31
